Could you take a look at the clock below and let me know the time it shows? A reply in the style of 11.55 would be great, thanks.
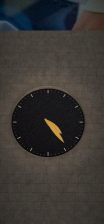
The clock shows 4.24
